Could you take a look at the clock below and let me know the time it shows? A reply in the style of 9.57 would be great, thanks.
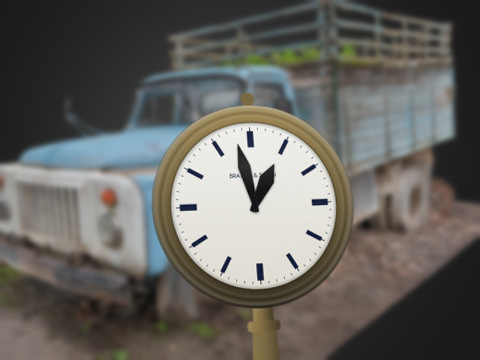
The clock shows 12.58
